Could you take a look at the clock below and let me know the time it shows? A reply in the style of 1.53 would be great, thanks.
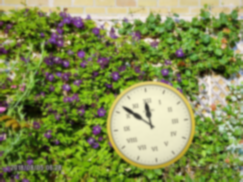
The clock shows 11.52
